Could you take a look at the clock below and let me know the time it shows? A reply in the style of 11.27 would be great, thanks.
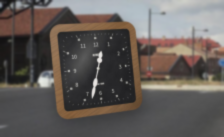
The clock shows 12.33
